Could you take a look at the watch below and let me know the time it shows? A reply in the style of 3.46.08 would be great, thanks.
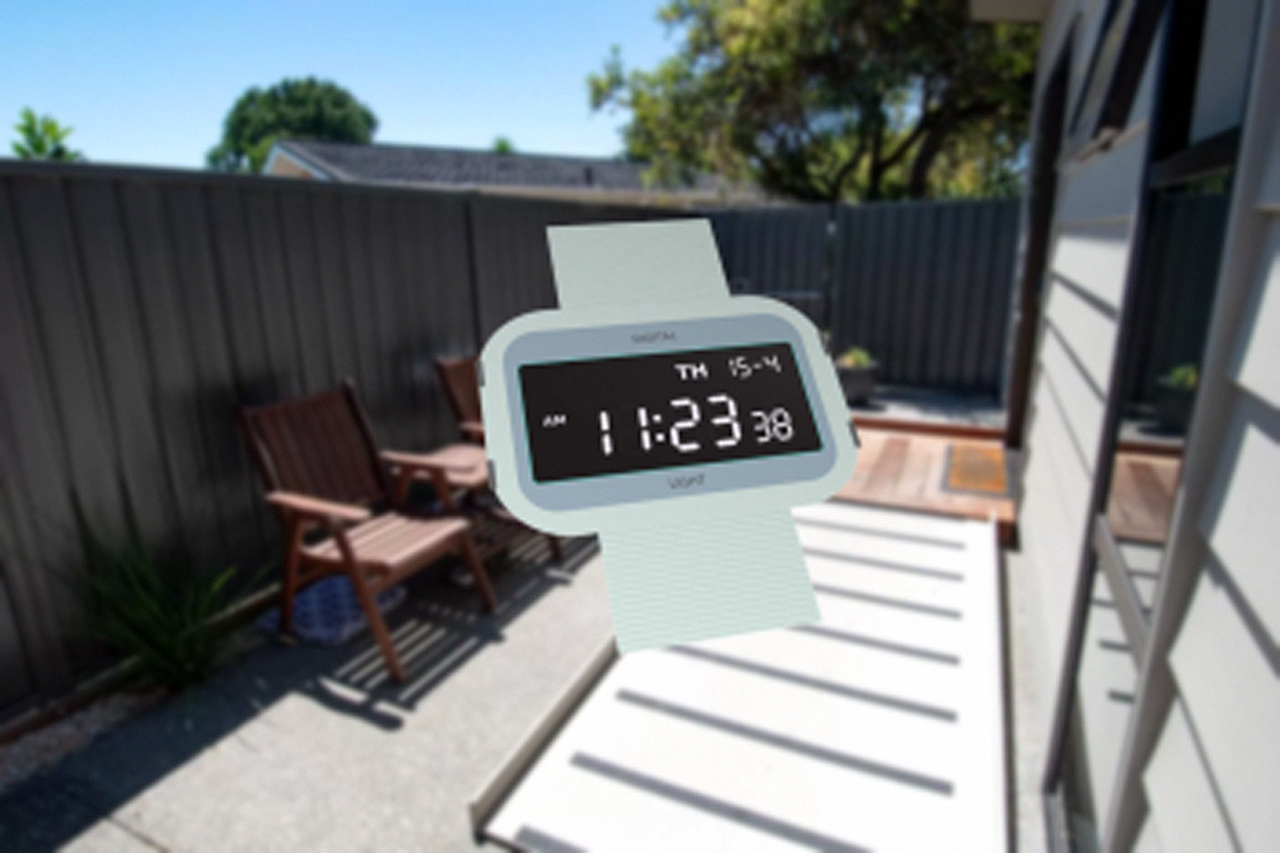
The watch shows 11.23.38
